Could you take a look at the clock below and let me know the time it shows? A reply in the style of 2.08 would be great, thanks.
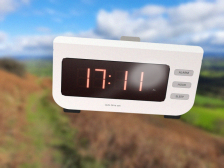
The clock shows 17.11
